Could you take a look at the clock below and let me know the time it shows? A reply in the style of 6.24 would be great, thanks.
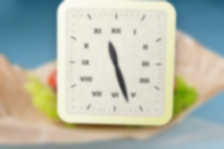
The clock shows 11.27
